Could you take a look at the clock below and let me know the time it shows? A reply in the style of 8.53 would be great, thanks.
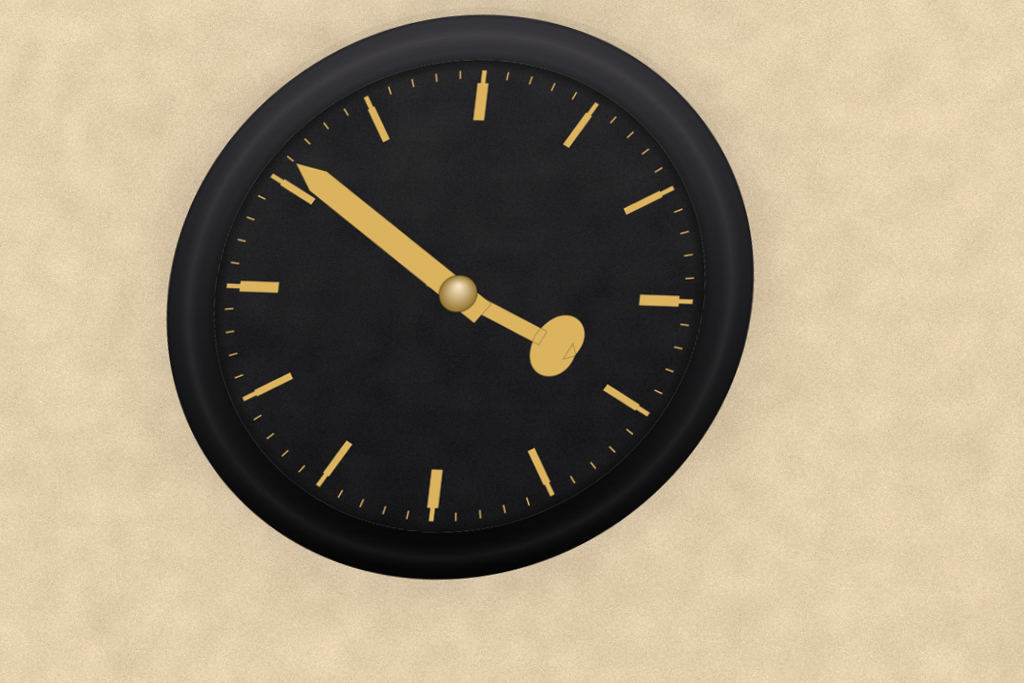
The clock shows 3.51
